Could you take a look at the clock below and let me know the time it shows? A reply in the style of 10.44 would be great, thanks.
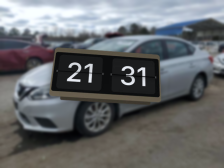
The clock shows 21.31
